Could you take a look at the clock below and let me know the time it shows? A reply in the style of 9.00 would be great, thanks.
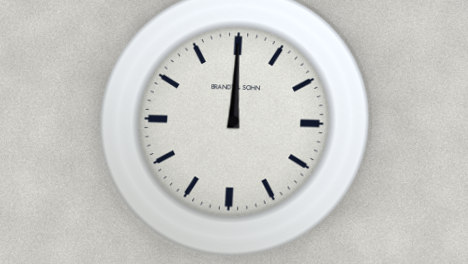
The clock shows 12.00
